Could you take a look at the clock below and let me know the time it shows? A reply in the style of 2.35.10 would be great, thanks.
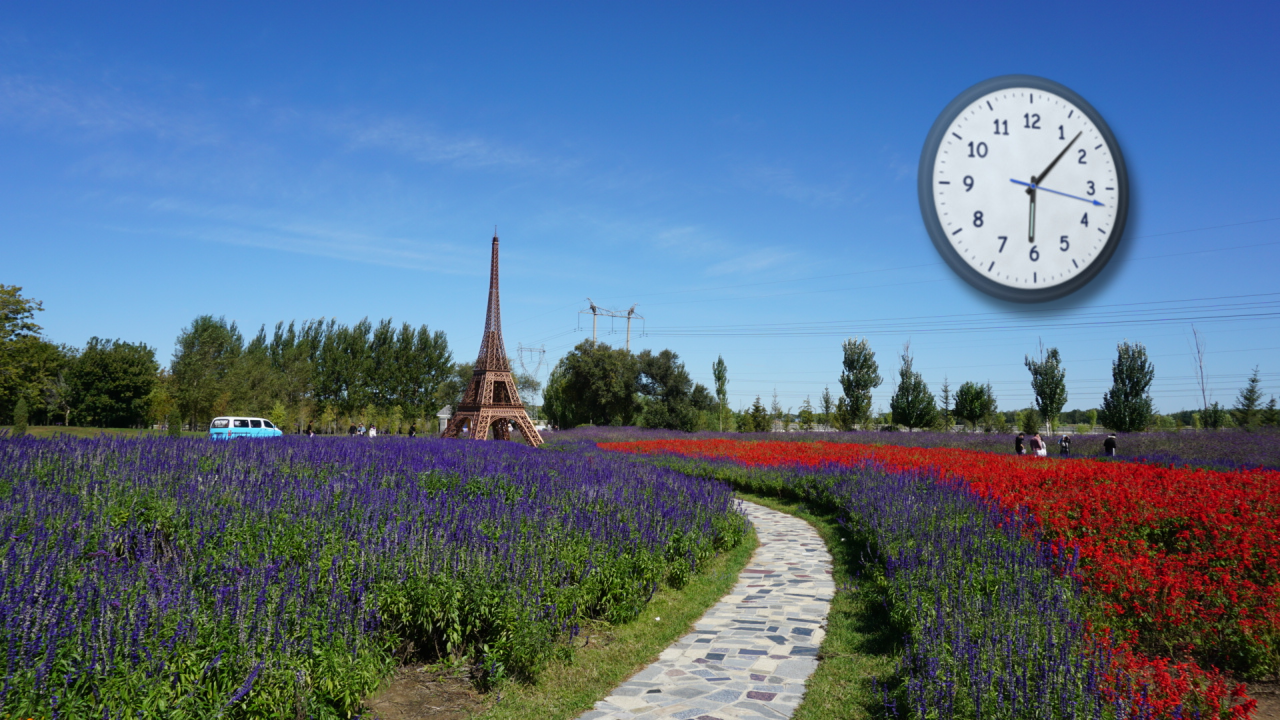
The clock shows 6.07.17
